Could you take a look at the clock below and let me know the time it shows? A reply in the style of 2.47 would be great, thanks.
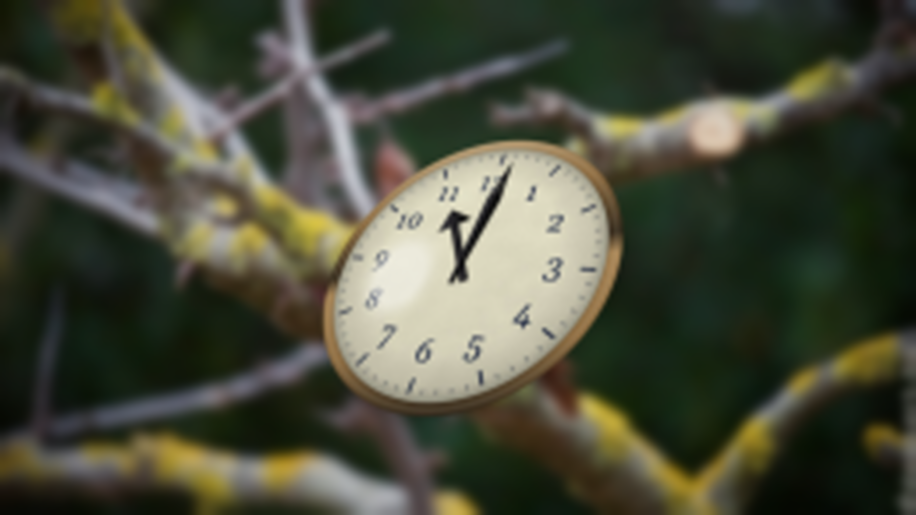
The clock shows 11.01
